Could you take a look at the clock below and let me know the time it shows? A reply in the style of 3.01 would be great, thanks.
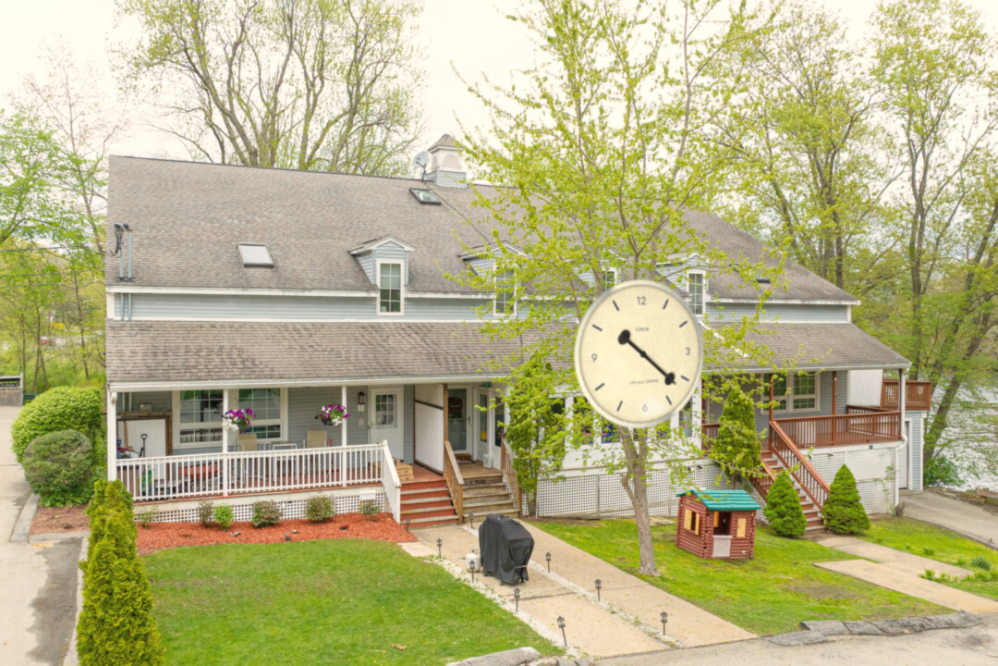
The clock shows 10.22
